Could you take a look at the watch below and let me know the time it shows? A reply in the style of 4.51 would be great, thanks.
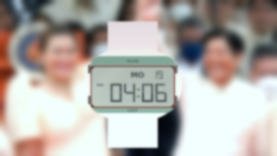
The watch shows 4.06
